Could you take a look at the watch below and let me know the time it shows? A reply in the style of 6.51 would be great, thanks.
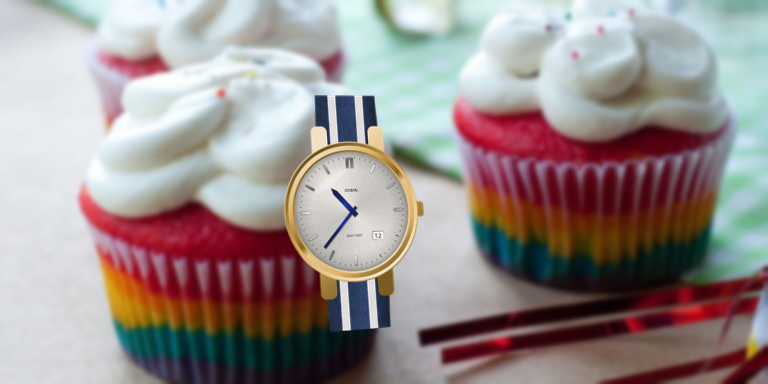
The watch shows 10.37
